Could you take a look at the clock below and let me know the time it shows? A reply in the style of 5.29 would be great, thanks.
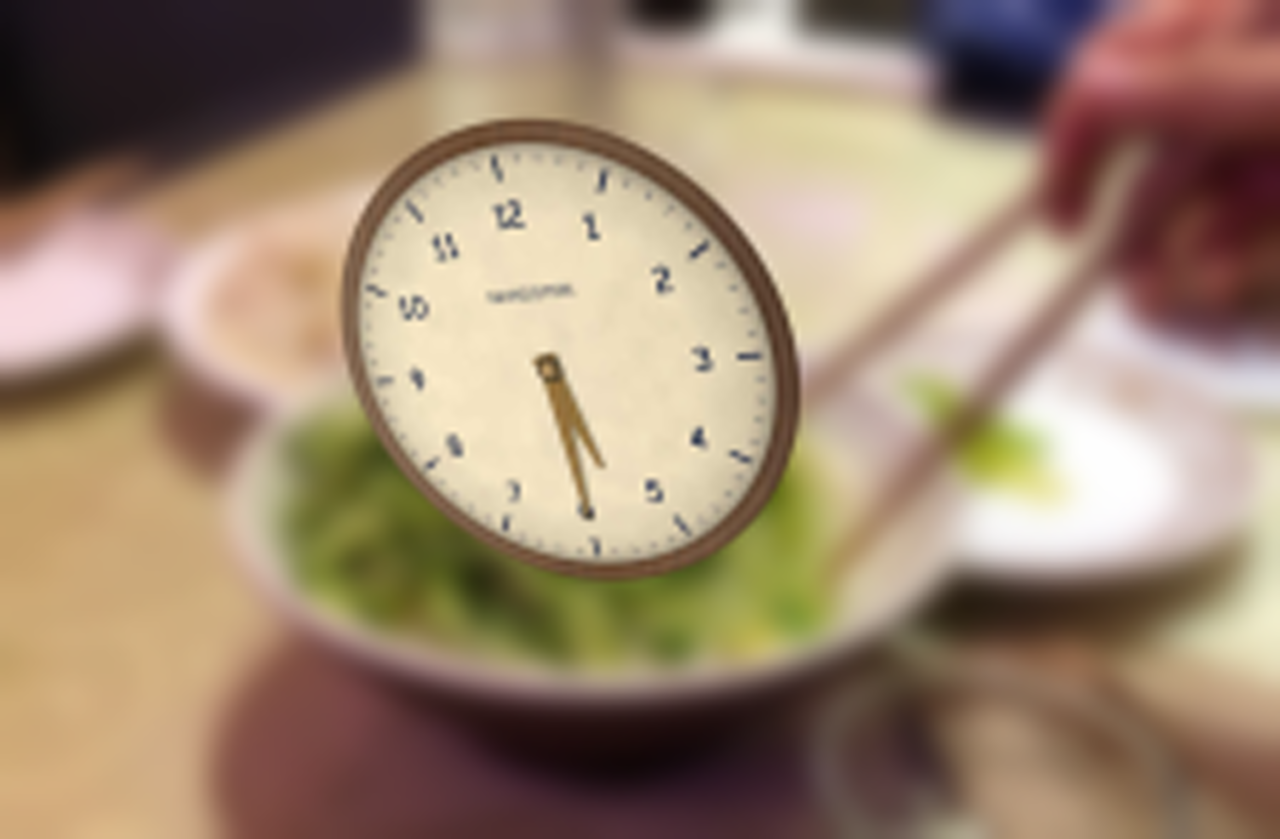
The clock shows 5.30
